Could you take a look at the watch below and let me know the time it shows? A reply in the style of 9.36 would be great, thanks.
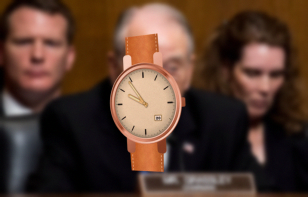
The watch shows 9.54
